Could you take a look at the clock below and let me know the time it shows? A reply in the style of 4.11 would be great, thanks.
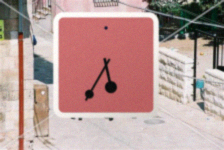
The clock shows 5.35
